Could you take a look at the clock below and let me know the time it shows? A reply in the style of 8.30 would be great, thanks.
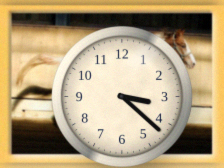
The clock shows 3.22
